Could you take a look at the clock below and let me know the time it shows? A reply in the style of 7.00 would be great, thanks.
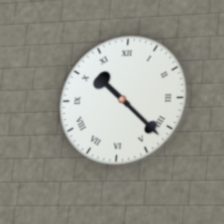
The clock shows 10.22
